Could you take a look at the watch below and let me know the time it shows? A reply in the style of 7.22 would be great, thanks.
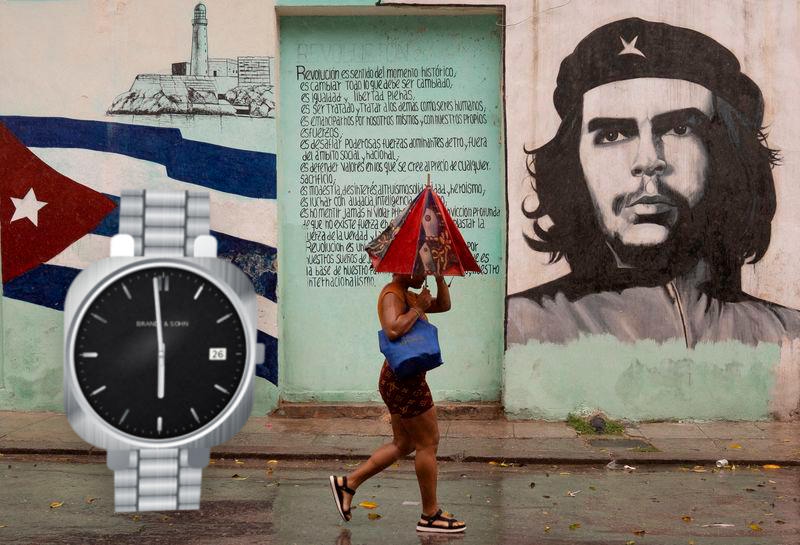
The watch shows 5.59
